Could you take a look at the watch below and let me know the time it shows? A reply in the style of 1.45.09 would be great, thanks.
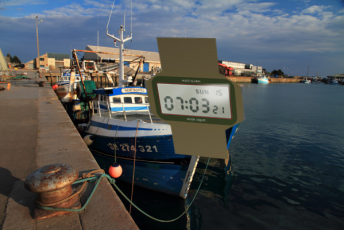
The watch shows 7.03.21
